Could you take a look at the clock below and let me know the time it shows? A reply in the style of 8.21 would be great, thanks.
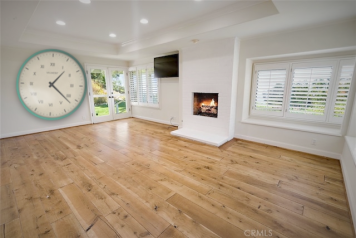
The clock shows 1.22
